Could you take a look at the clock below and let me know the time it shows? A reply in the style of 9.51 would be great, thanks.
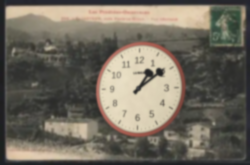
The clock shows 1.09
